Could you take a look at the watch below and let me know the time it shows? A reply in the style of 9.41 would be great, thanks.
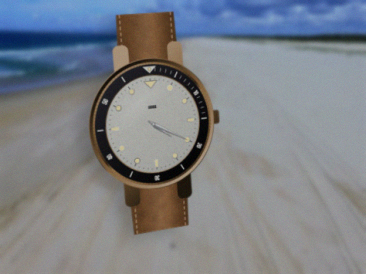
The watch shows 4.20
